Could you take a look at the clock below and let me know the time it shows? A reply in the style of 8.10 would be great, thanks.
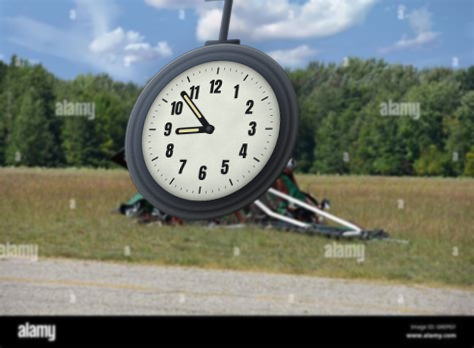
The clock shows 8.53
